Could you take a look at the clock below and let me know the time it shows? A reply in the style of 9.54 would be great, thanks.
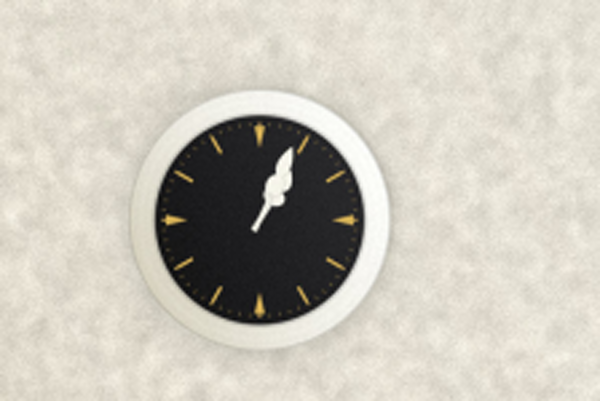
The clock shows 1.04
